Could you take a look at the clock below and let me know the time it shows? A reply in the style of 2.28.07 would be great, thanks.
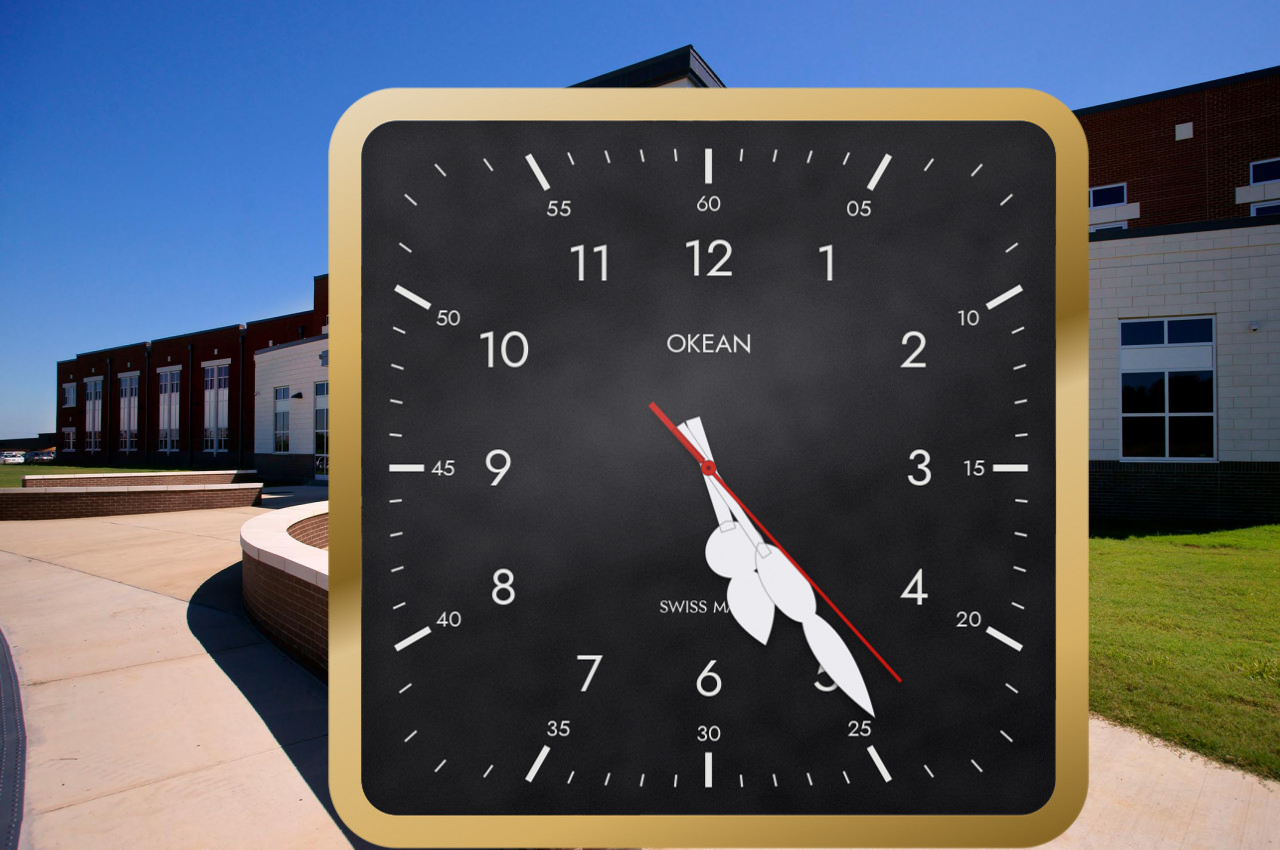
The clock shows 5.24.23
